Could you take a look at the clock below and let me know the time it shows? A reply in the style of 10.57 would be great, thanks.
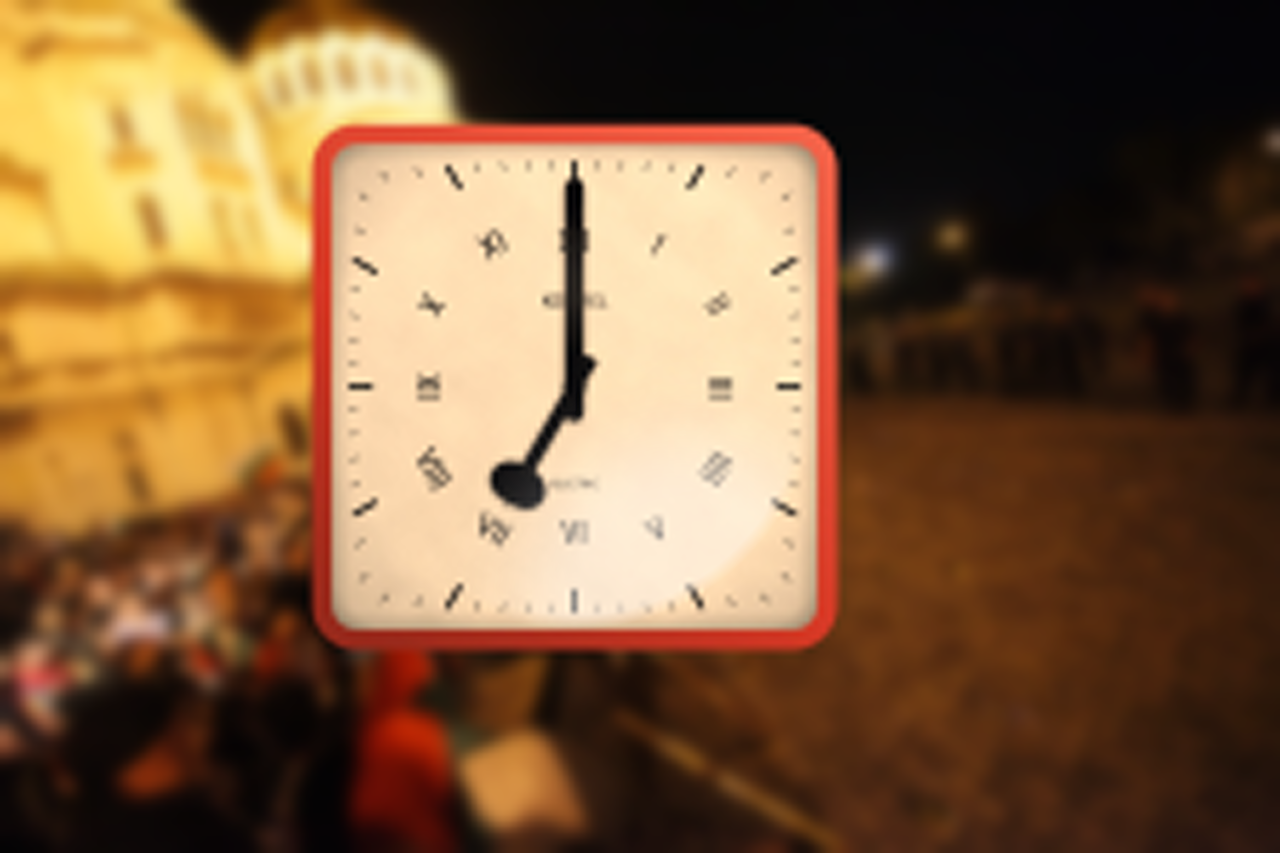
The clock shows 7.00
